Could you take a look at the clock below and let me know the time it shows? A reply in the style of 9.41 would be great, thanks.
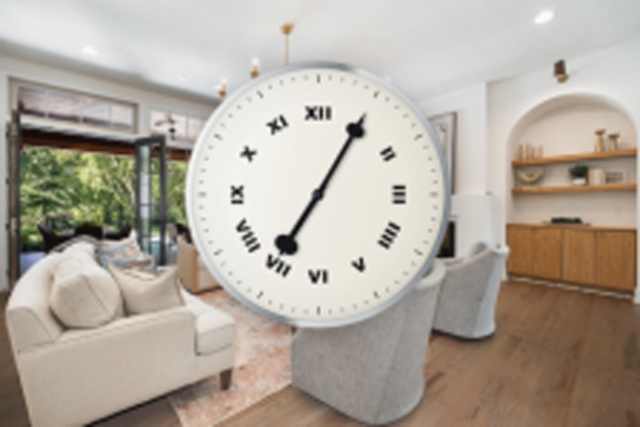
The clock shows 7.05
